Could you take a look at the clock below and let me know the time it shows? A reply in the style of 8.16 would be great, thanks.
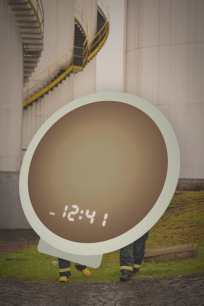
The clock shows 12.41
